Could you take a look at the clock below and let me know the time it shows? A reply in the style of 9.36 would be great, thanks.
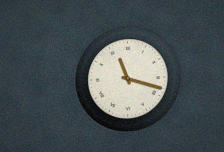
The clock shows 11.18
